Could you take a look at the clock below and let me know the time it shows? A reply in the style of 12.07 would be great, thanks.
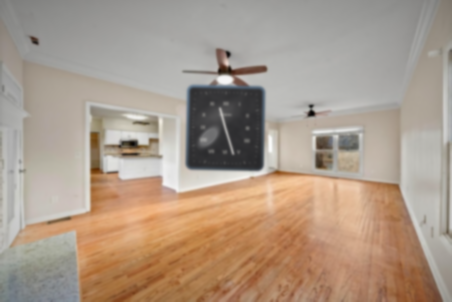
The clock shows 11.27
